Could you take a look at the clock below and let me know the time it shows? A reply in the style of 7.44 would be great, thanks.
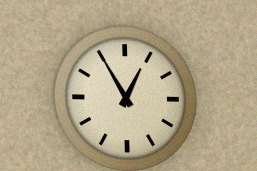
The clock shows 12.55
